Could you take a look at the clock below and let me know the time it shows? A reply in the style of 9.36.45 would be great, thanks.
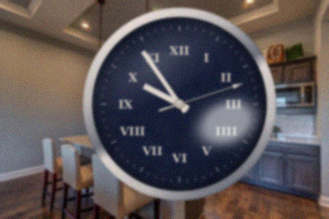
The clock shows 9.54.12
